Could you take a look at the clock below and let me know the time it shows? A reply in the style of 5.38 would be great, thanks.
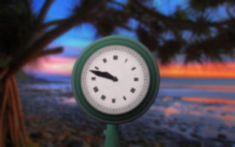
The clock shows 9.48
